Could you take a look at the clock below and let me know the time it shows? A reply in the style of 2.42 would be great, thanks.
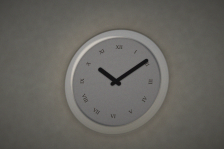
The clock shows 10.09
